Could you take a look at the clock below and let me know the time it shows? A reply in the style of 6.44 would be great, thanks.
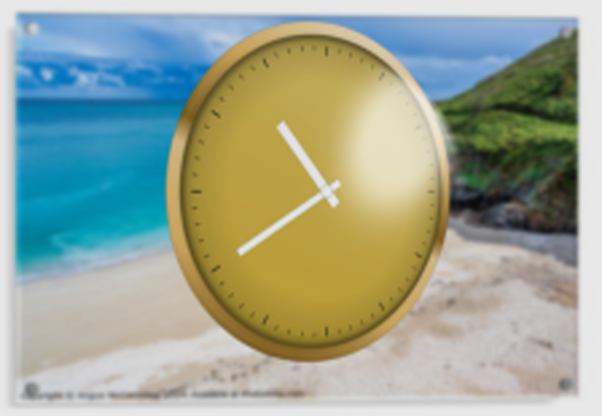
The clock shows 10.40
